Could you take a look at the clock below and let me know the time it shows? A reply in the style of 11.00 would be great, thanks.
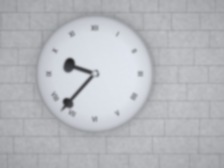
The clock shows 9.37
